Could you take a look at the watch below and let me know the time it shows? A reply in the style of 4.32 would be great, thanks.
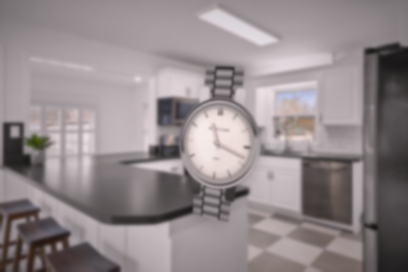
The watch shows 11.18
